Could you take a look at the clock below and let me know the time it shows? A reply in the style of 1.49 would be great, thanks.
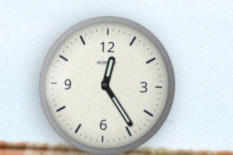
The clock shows 12.24
